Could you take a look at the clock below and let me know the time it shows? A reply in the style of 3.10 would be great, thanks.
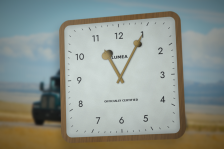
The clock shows 11.05
